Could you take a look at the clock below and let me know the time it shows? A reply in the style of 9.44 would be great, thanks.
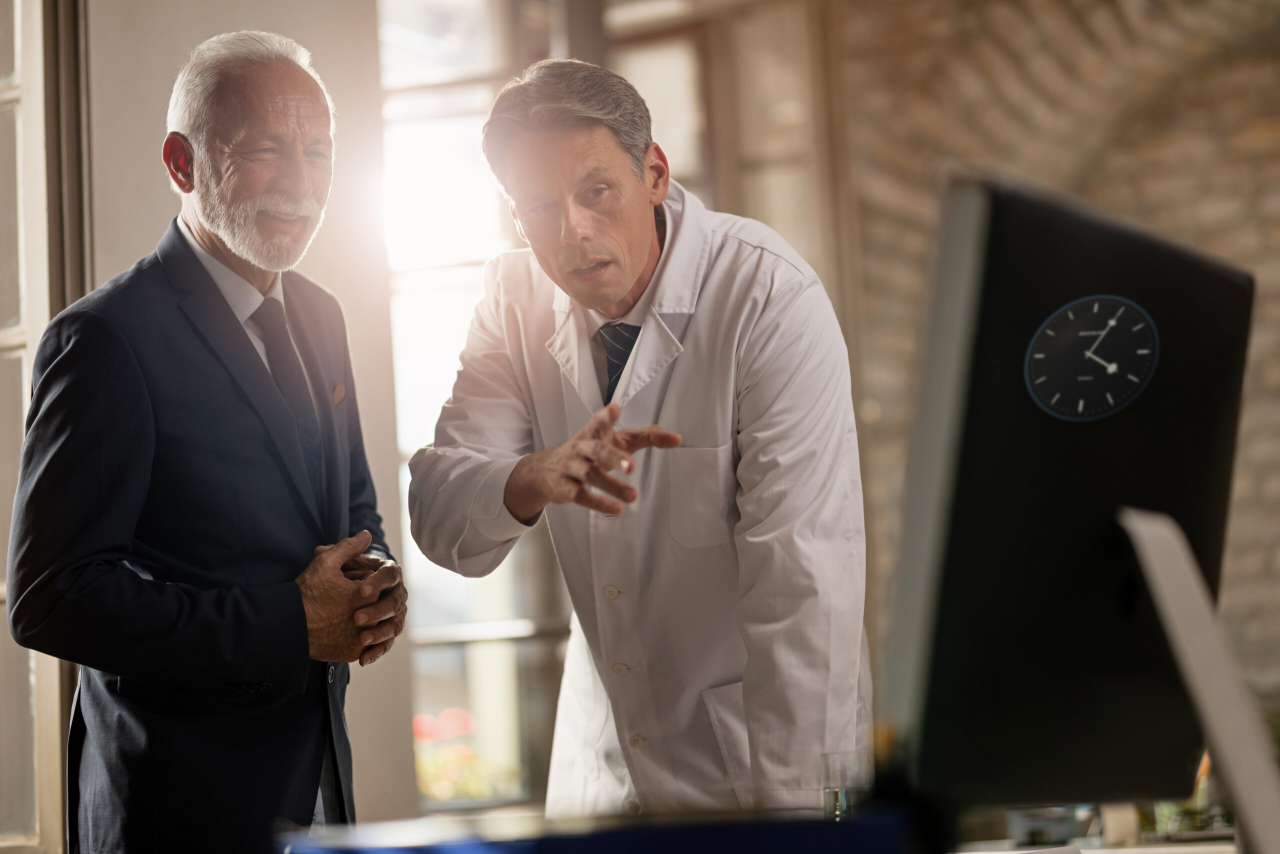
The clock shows 4.05
